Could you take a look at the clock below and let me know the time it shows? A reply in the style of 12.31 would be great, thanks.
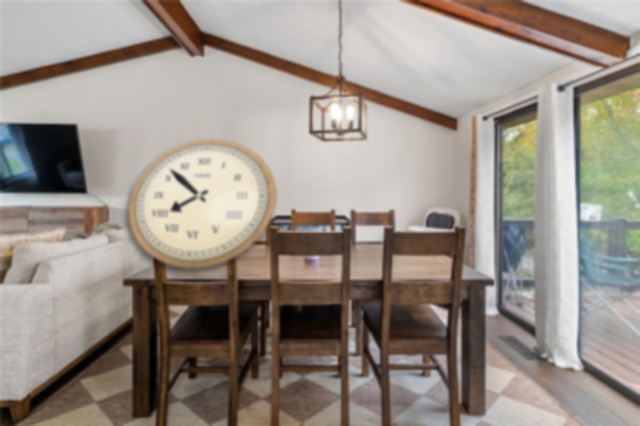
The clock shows 7.52
